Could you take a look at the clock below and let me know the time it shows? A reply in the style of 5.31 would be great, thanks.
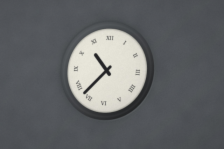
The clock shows 10.37
